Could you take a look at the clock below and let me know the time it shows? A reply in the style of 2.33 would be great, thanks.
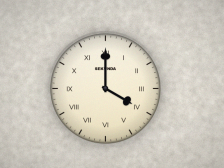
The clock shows 4.00
